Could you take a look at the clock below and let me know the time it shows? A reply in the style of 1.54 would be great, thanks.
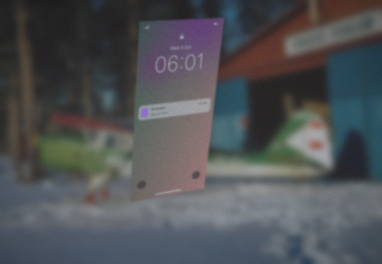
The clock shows 6.01
